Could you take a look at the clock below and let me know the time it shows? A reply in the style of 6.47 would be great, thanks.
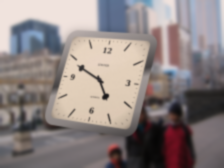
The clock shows 4.49
